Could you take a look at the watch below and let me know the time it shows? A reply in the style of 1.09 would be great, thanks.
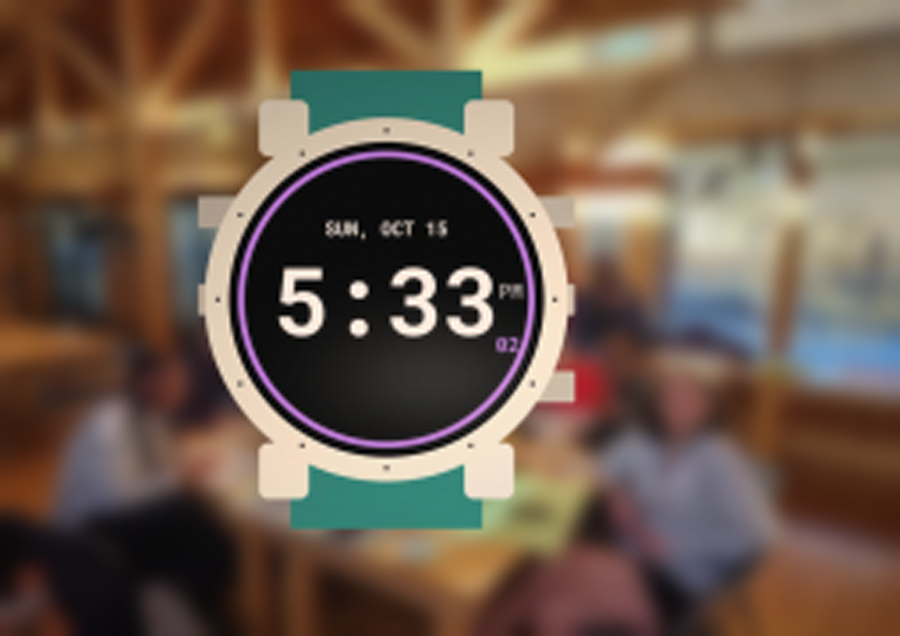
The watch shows 5.33
